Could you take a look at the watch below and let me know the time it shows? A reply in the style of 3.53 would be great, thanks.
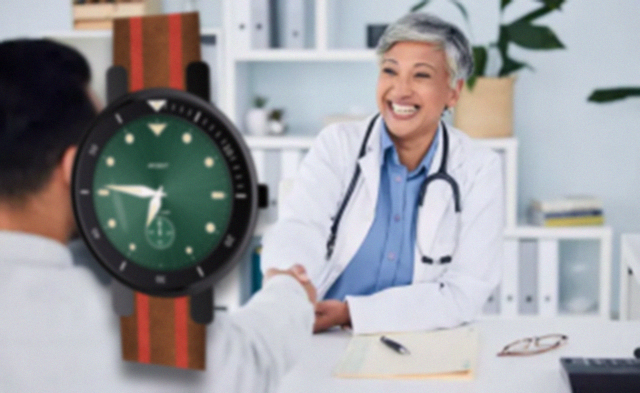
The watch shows 6.46
